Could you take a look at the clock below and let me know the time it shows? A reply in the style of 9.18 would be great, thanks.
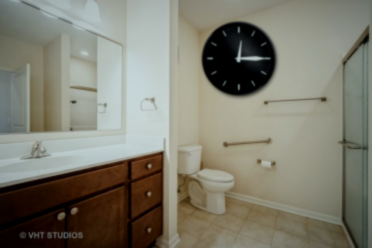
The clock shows 12.15
